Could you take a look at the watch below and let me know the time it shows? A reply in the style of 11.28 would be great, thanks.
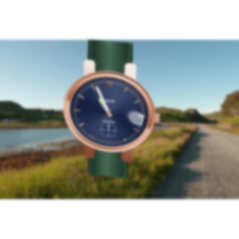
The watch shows 10.56
